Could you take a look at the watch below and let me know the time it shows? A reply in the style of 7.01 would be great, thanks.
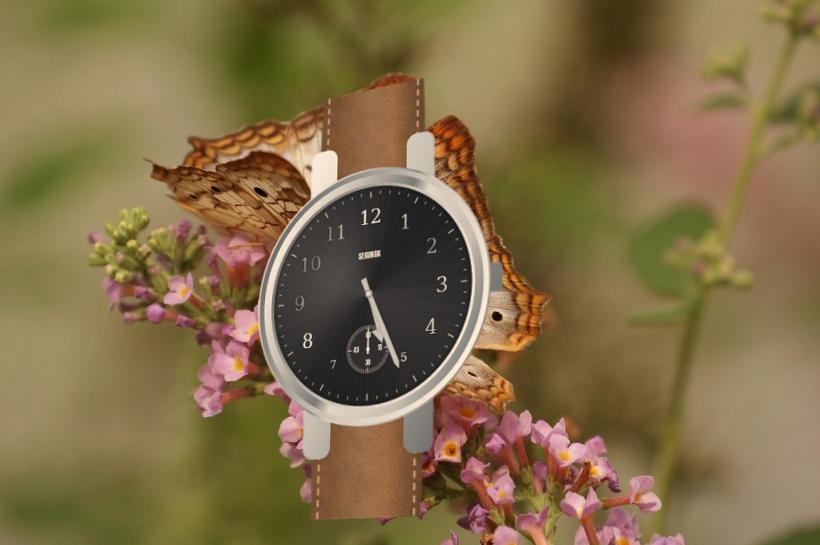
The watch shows 5.26
